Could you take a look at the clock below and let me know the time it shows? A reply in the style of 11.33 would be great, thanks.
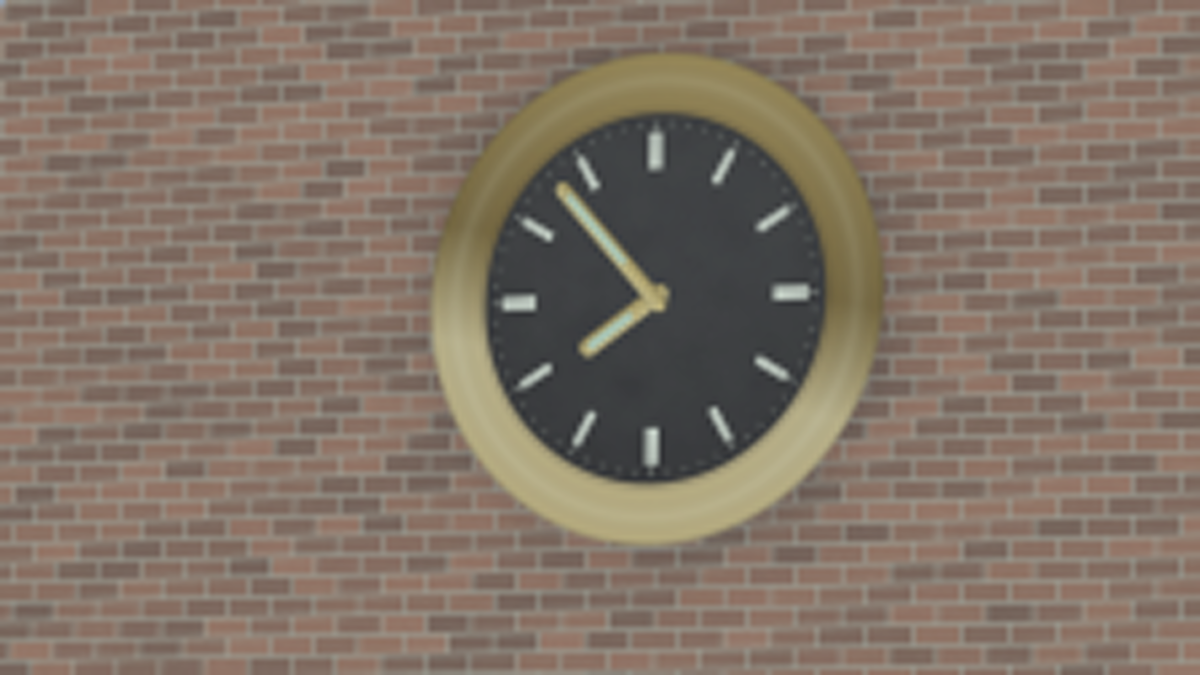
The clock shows 7.53
